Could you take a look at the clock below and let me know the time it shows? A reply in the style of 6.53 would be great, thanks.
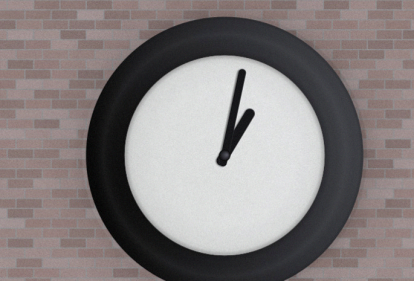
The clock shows 1.02
